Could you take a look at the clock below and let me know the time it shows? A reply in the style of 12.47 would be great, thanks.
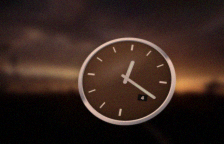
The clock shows 12.20
